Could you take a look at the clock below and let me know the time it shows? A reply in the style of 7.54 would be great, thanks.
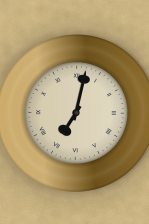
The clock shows 7.02
